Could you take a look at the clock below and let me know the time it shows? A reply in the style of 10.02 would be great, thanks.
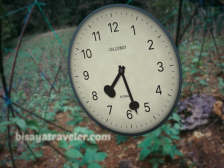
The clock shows 7.28
